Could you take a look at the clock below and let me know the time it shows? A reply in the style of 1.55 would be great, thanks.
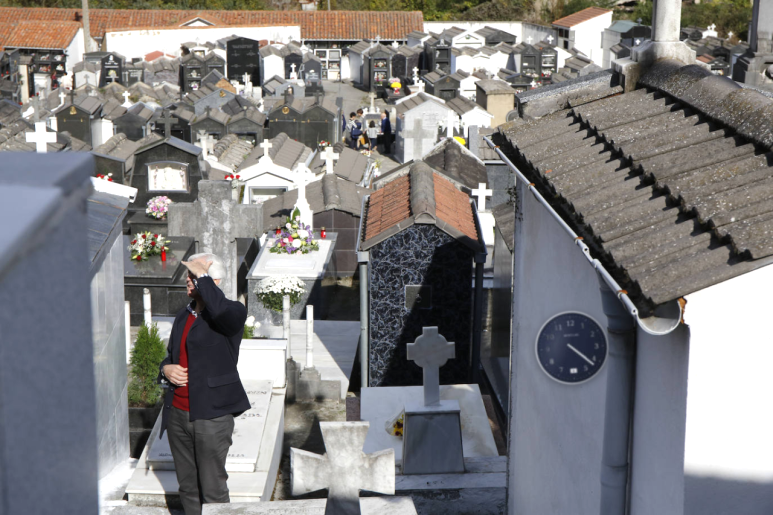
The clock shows 4.22
